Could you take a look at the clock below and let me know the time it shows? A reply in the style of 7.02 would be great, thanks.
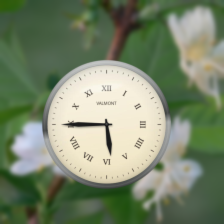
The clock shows 5.45
